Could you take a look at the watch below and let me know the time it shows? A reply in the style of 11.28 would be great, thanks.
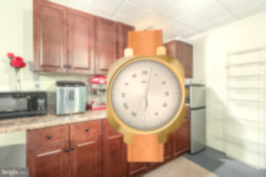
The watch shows 6.02
